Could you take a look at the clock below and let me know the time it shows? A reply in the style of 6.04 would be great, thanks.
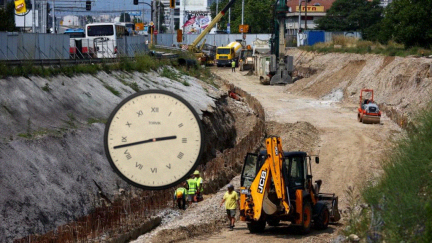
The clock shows 2.43
